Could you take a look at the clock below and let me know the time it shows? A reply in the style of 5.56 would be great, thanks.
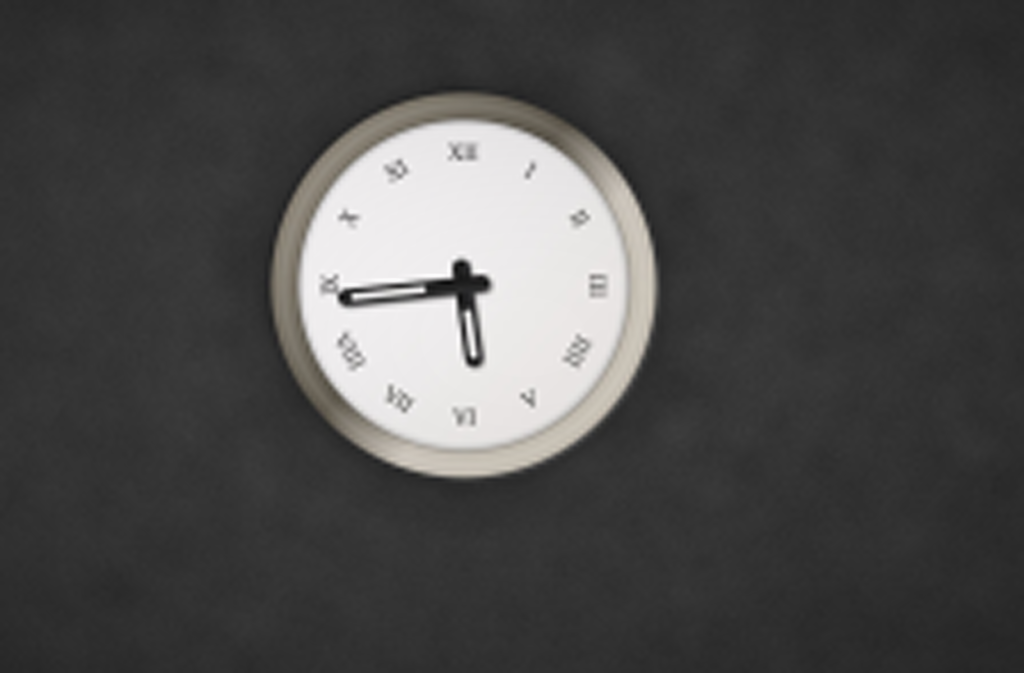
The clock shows 5.44
